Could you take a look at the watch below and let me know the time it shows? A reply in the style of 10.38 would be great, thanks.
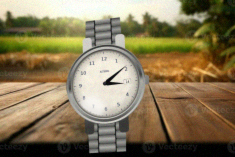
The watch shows 3.09
